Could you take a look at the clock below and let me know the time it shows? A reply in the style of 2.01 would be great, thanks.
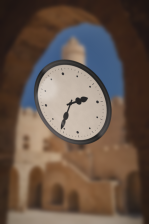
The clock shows 2.36
